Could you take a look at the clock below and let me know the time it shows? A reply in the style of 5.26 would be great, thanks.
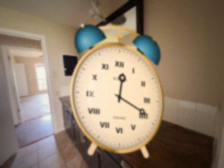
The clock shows 12.19
